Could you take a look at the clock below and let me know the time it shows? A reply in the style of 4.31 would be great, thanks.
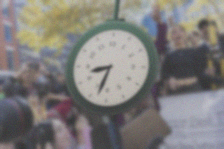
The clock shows 8.33
